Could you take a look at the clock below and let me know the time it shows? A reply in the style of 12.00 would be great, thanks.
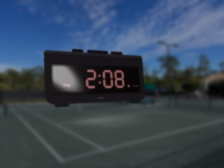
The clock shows 2.08
